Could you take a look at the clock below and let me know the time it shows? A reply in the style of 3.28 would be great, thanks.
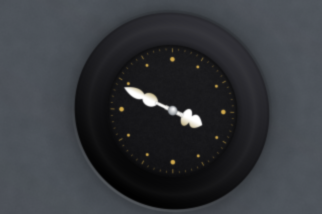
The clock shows 3.49
